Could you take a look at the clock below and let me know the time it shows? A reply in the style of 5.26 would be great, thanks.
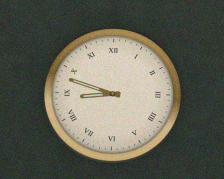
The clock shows 8.48
